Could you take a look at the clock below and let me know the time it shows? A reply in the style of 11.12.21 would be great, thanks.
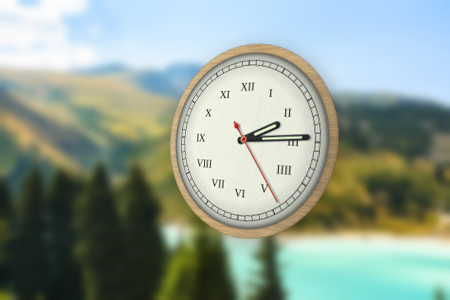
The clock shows 2.14.24
